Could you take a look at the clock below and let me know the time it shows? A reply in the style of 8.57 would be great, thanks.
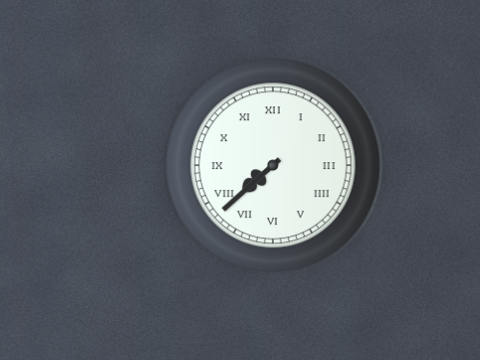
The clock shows 7.38
